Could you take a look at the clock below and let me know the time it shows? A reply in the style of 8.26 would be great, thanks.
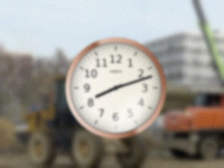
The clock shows 8.12
